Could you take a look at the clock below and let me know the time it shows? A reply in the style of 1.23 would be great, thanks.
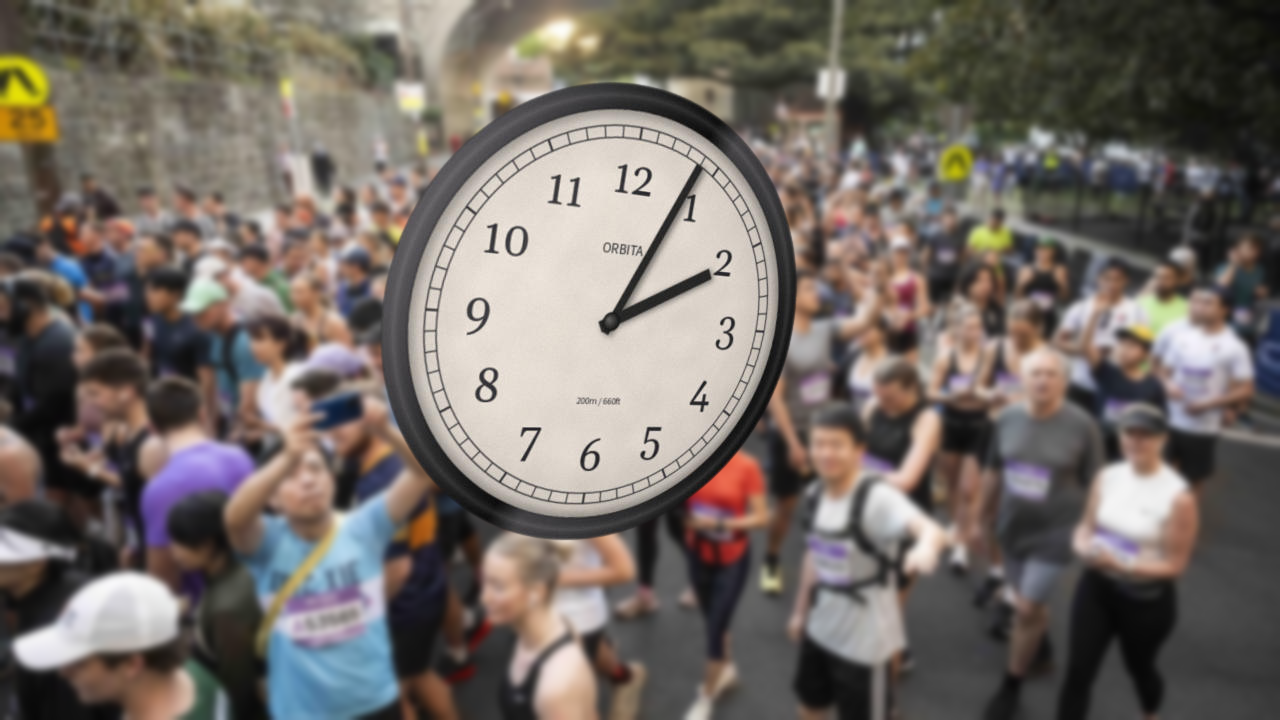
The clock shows 2.04
